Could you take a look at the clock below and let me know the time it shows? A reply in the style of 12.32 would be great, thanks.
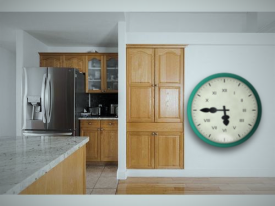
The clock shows 5.45
